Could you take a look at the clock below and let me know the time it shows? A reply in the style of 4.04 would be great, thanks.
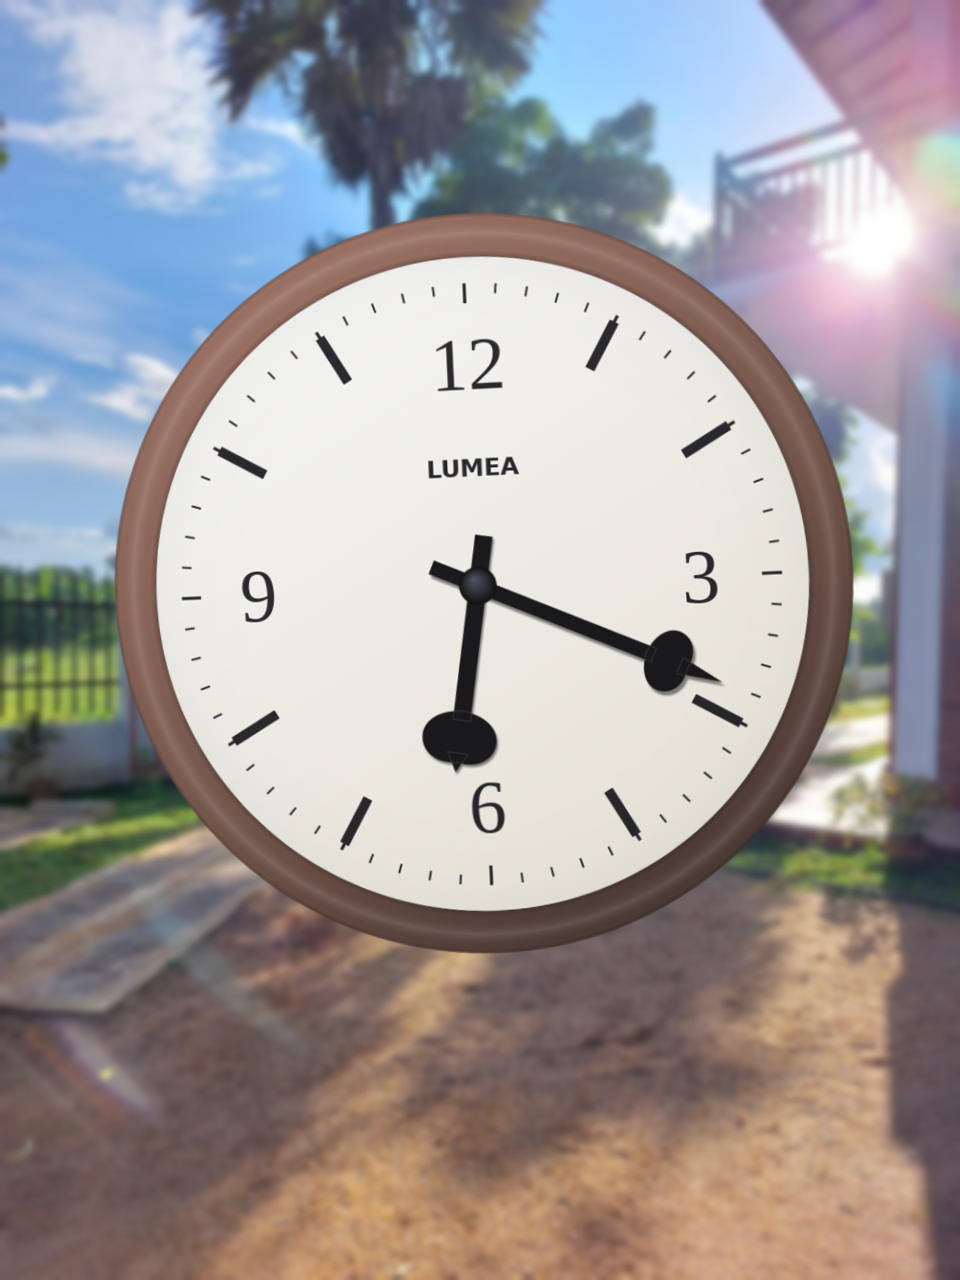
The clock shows 6.19
